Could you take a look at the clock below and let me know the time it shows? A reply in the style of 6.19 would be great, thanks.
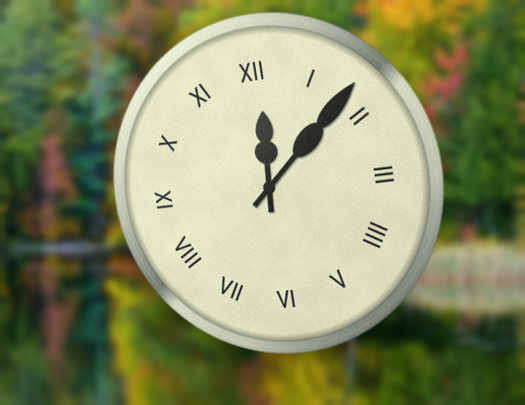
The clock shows 12.08
